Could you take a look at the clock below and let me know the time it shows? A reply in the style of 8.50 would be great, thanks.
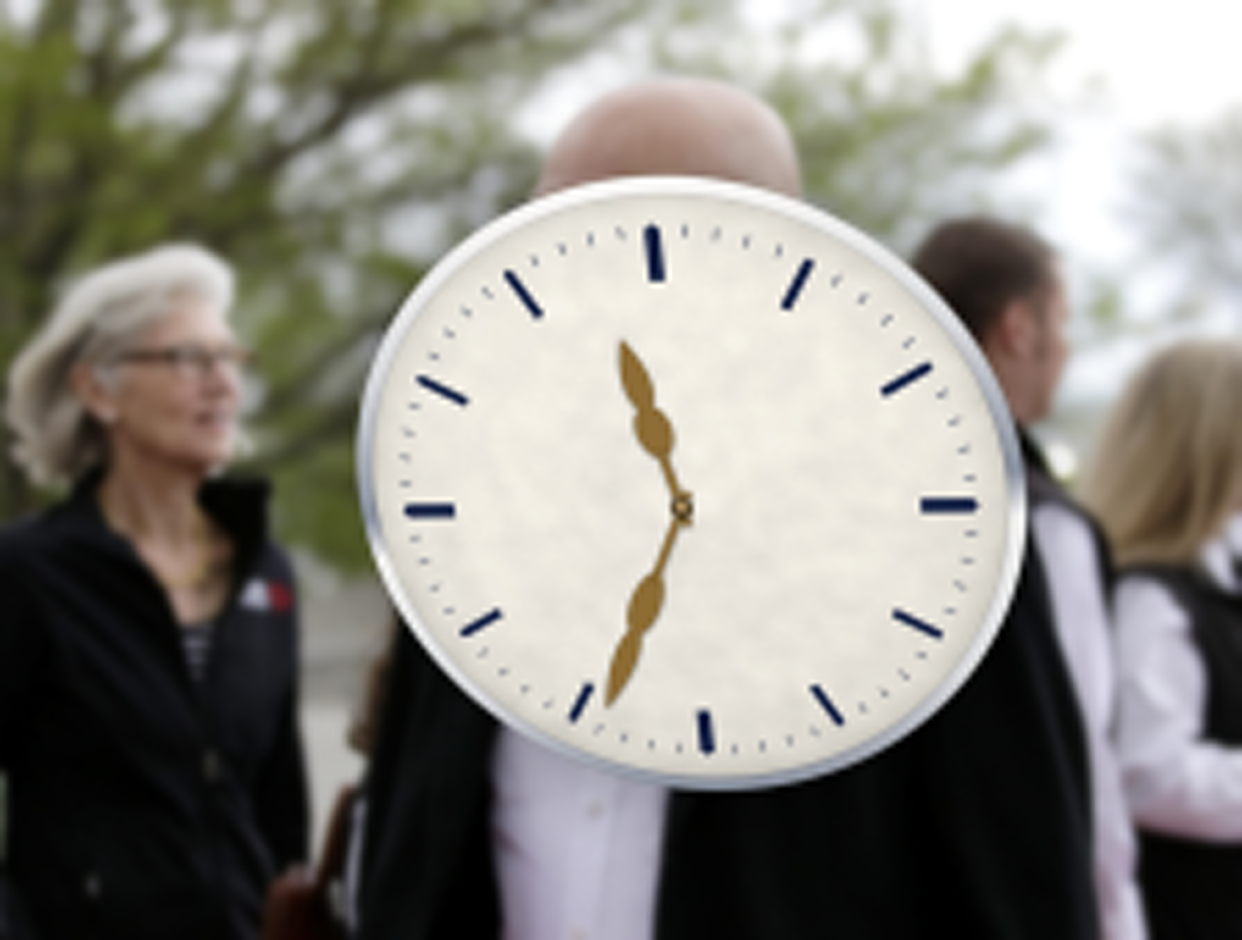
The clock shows 11.34
